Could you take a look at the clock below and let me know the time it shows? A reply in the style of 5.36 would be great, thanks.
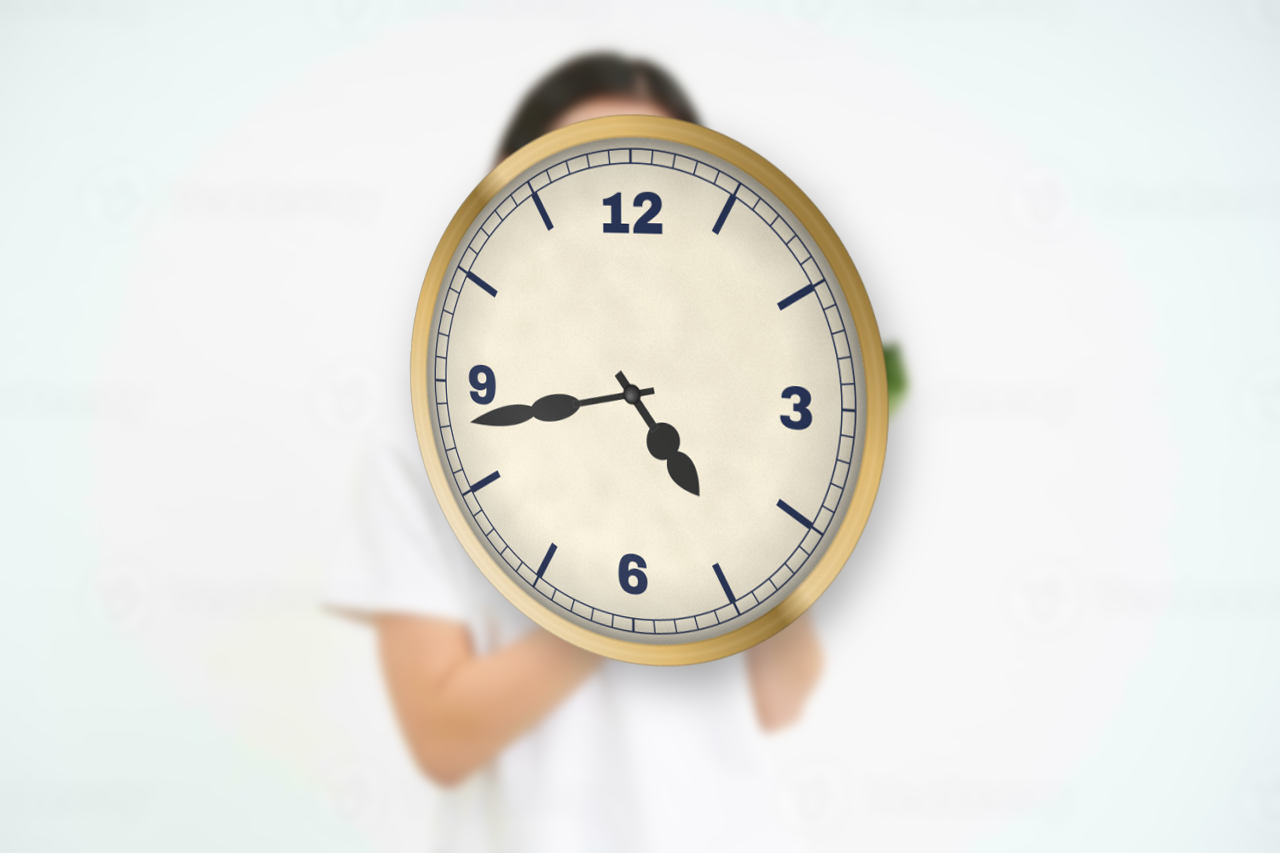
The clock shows 4.43
